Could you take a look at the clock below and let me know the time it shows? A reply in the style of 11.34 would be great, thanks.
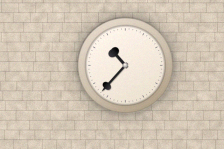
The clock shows 10.37
